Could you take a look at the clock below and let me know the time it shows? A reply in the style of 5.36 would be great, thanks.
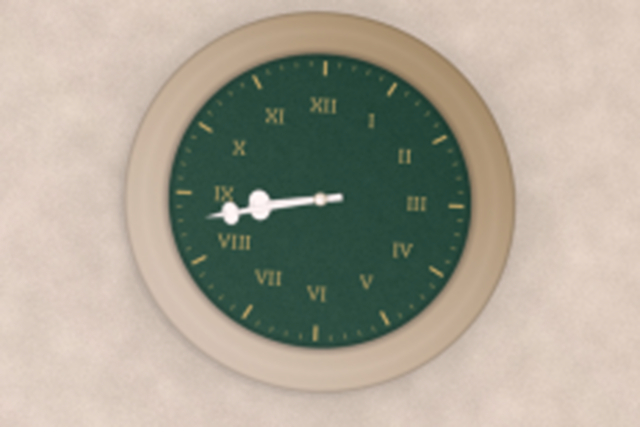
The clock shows 8.43
